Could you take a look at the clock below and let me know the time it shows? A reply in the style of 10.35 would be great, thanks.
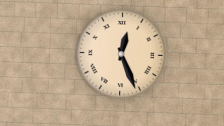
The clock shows 12.26
